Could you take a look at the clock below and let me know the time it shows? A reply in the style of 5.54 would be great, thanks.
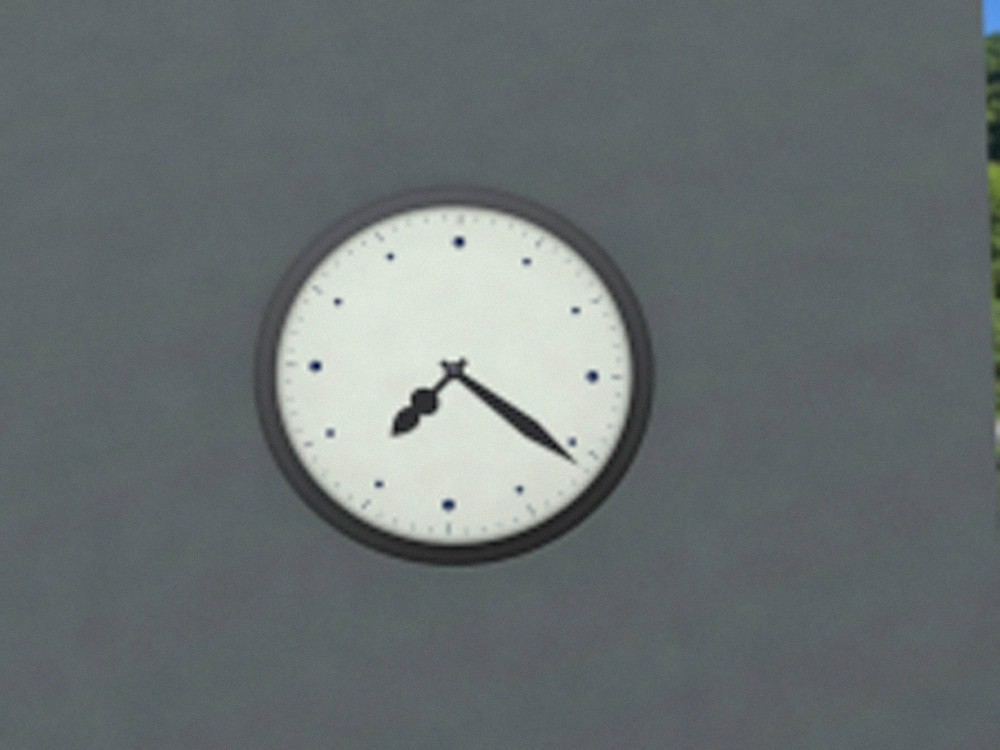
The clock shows 7.21
